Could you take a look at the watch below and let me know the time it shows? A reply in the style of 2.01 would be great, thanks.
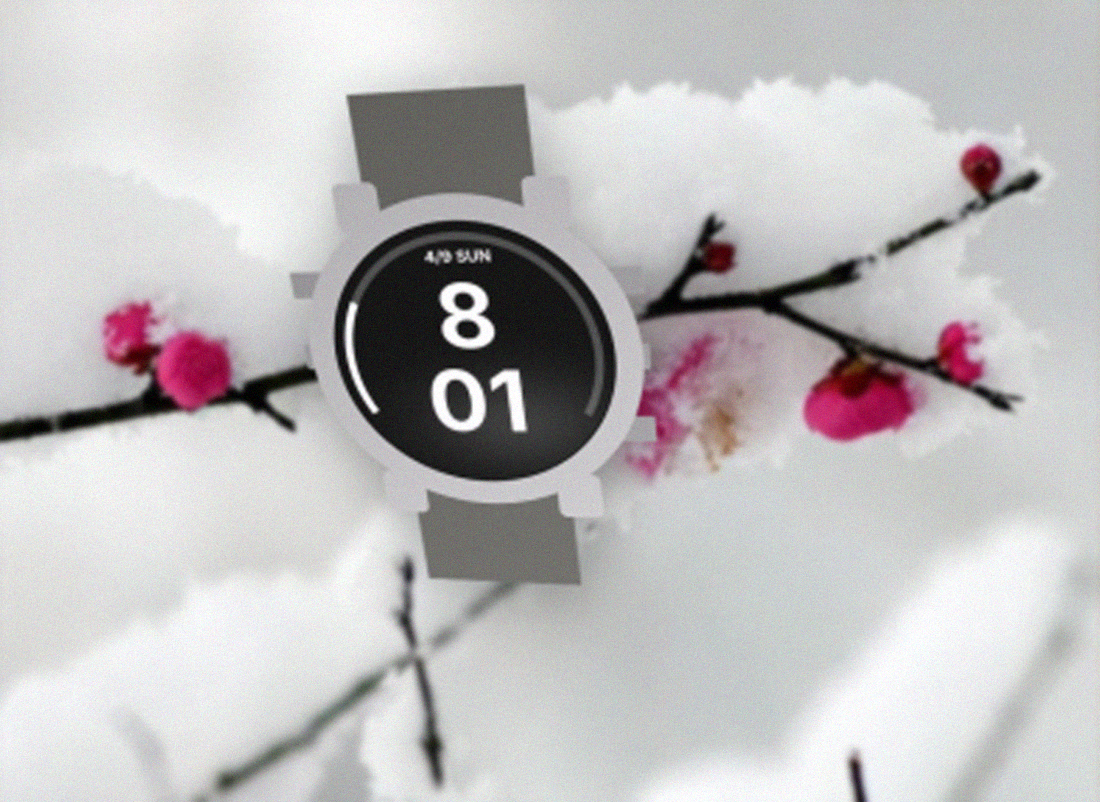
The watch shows 8.01
